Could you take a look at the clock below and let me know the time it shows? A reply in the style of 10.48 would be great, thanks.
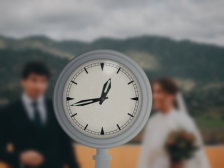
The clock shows 12.43
